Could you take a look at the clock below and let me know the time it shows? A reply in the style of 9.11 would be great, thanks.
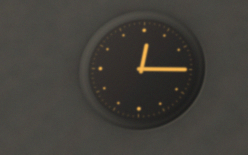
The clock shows 12.15
